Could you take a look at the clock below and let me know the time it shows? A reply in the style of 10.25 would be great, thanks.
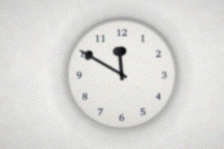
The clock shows 11.50
